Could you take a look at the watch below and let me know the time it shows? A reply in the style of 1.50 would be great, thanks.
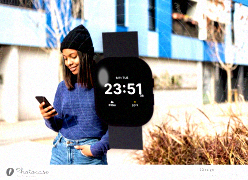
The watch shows 23.51
